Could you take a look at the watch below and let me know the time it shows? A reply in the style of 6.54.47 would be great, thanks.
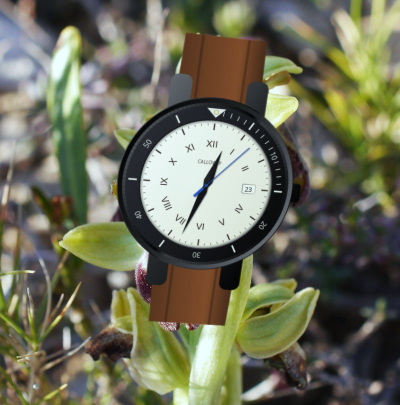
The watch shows 12.33.07
